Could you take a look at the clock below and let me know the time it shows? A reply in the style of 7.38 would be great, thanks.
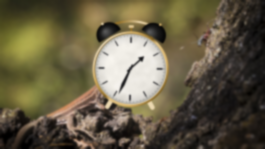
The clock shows 1.34
